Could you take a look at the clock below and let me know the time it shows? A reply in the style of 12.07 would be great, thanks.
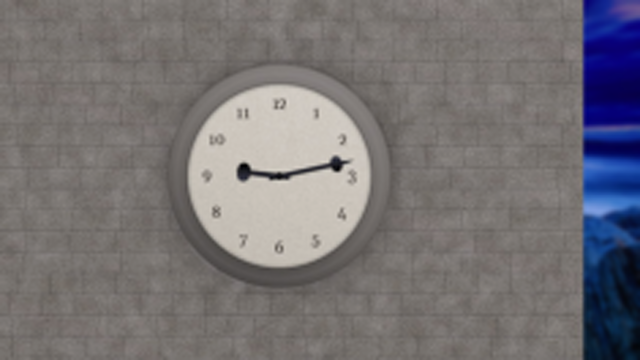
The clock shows 9.13
